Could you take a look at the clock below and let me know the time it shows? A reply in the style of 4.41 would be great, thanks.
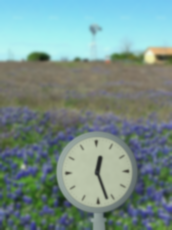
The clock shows 12.27
